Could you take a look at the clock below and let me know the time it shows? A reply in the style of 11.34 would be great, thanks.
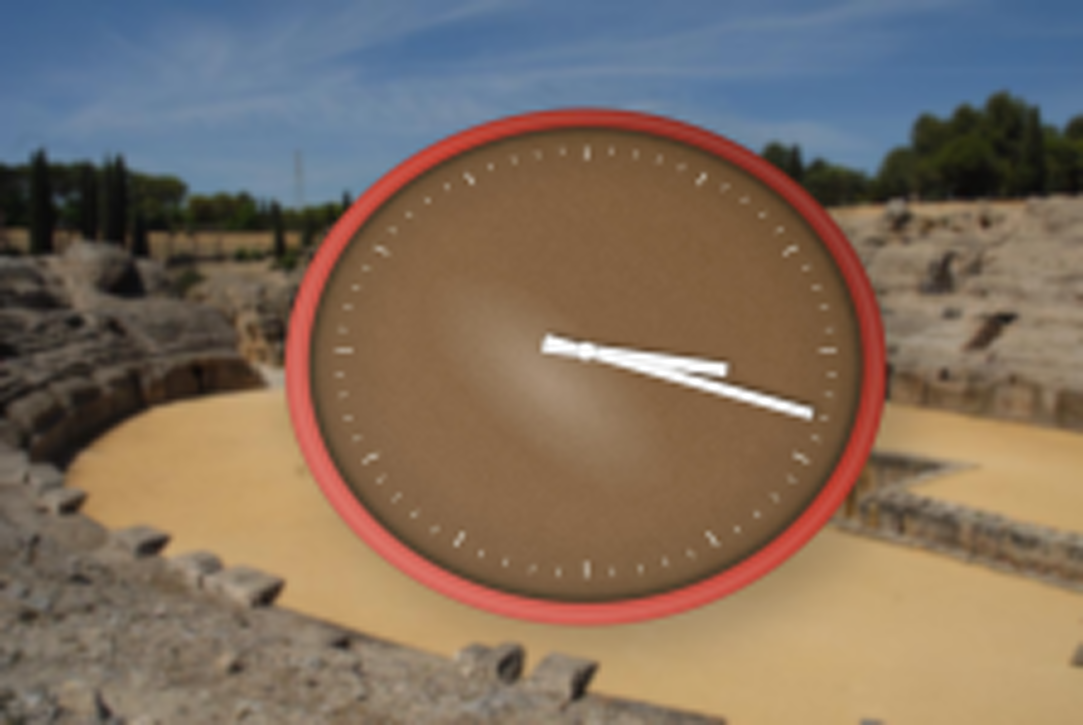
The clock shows 3.18
